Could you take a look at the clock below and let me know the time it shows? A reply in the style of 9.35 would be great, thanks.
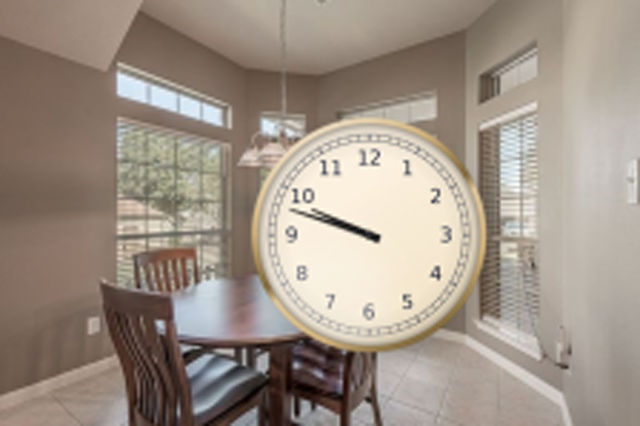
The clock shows 9.48
